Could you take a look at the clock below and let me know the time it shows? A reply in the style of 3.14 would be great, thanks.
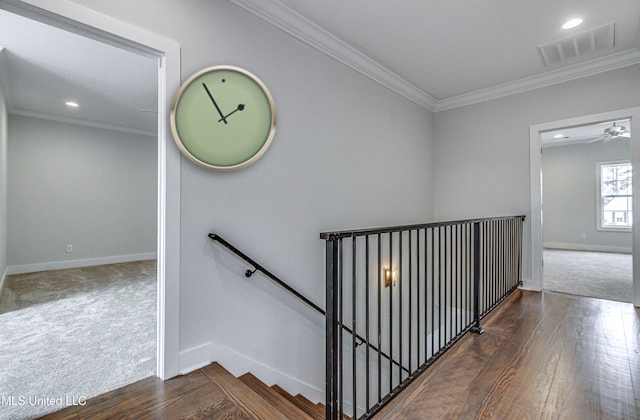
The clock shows 1.55
